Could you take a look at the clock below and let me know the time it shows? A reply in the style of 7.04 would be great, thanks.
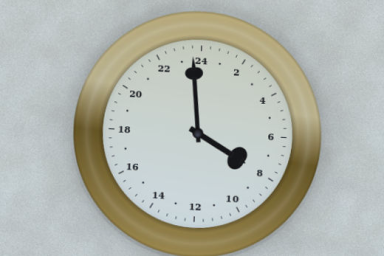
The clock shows 7.59
